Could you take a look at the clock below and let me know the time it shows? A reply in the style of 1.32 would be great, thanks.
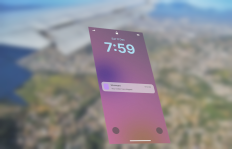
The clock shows 7.59
